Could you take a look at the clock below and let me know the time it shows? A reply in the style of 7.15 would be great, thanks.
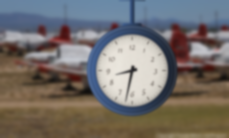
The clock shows 8.32
